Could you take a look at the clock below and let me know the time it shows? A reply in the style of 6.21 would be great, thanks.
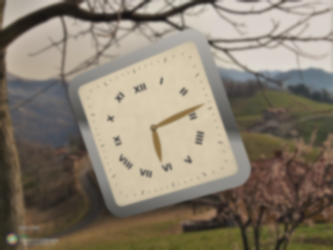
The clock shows 6.14
